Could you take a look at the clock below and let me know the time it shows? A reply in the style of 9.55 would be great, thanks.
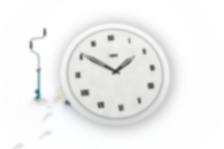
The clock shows 1.51
